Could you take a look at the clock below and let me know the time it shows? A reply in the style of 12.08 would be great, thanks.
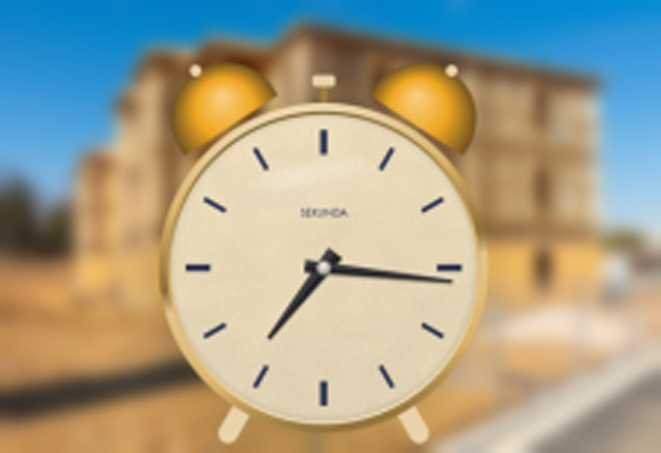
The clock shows 7.16
